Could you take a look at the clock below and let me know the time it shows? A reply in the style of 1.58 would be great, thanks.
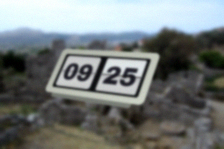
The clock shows 9.25
